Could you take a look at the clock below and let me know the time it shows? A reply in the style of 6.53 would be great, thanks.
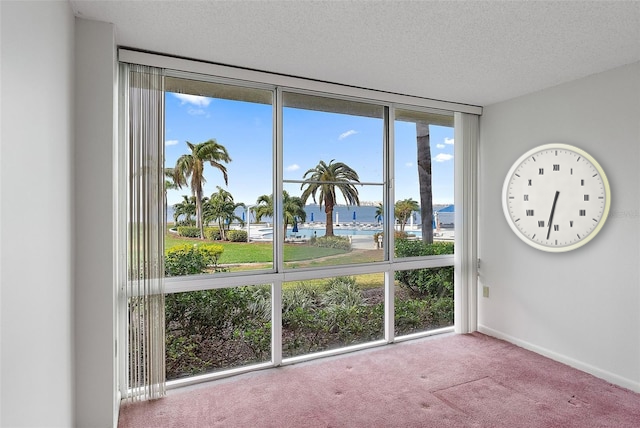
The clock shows 6.32
